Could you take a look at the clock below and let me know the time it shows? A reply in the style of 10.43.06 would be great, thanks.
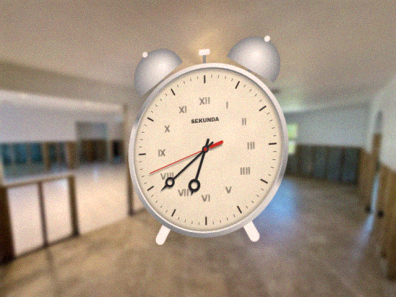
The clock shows 6.38.42
